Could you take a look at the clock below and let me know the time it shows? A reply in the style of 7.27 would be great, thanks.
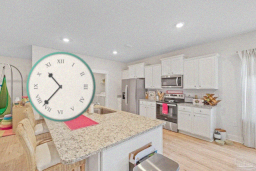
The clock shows 10.37
